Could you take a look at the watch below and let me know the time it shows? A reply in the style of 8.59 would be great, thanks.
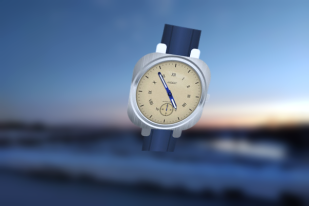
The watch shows 4.54
